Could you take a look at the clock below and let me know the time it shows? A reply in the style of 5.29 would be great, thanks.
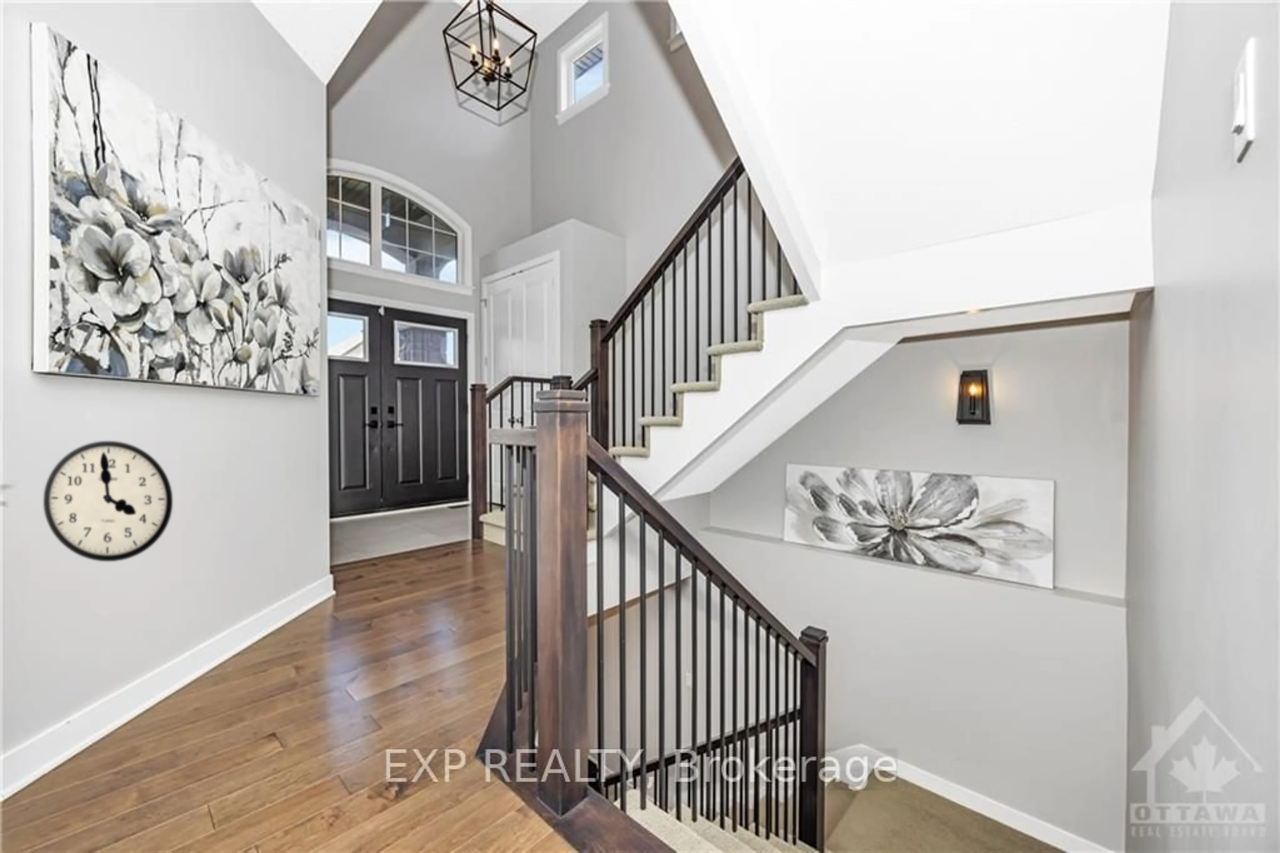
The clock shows 3.59
